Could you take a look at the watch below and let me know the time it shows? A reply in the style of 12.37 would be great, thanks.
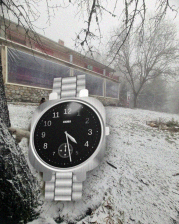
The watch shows 4.28
